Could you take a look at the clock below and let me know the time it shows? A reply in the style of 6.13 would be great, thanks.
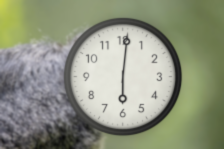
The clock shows 6.01
